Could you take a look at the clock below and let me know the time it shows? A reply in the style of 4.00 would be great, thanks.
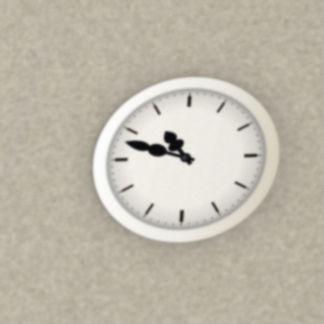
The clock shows 10.48
